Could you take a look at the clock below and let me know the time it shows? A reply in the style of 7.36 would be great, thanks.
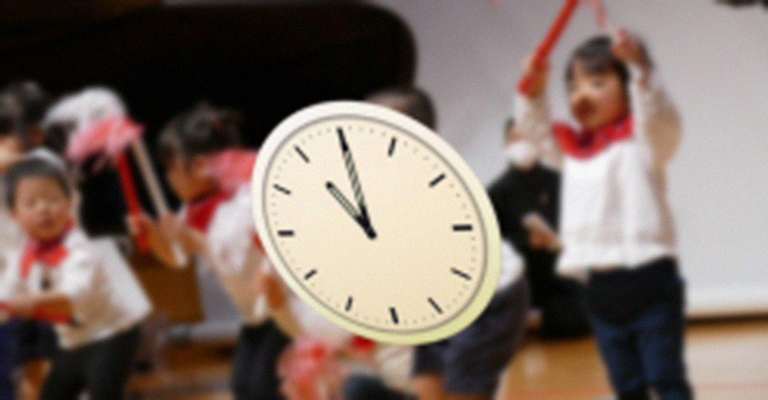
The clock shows 11.00
